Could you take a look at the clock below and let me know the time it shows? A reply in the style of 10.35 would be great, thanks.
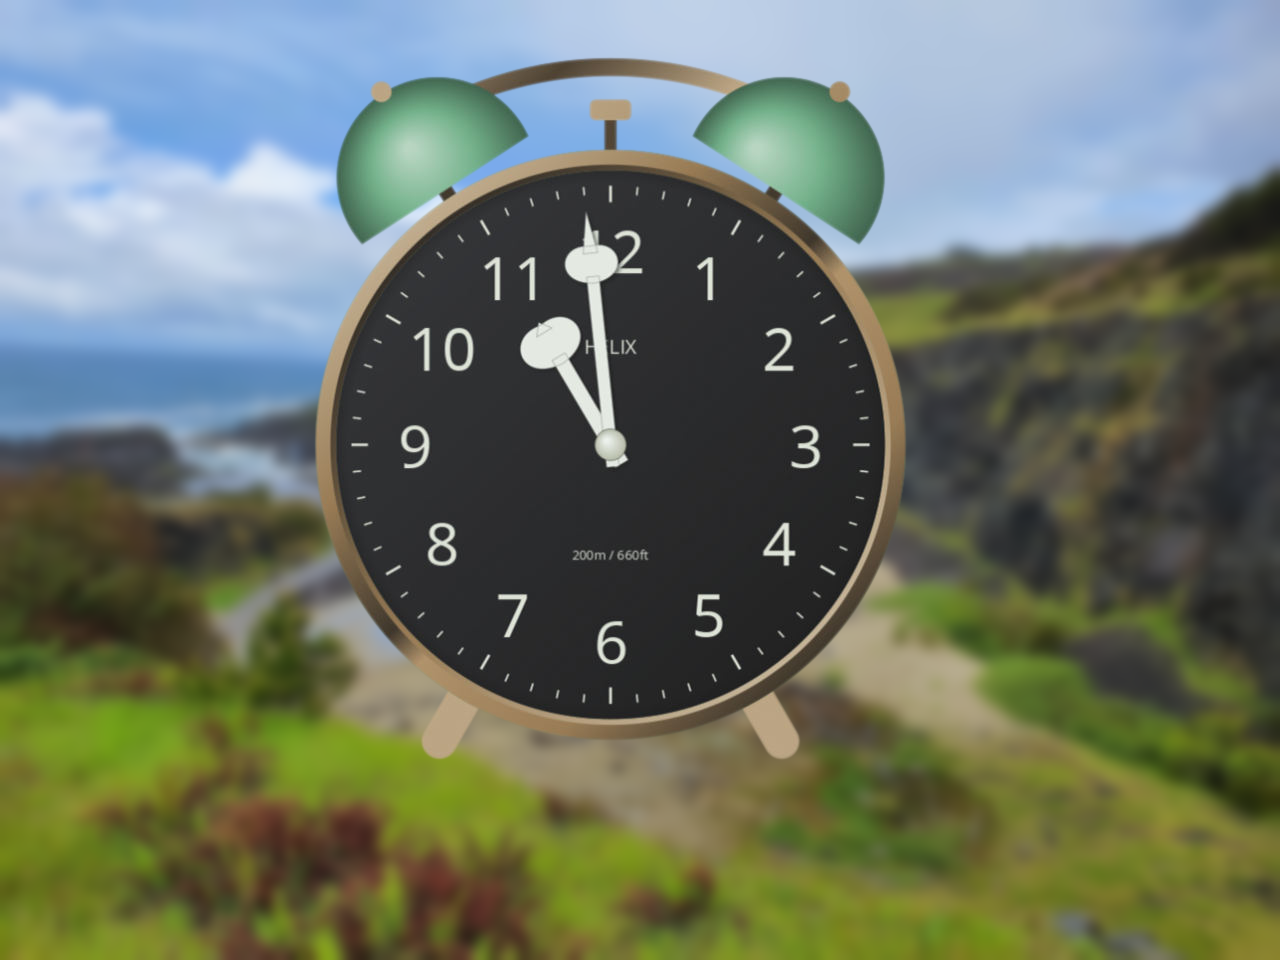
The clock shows 10.59
